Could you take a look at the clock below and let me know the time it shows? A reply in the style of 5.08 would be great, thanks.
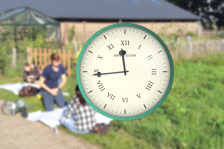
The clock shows 11.44
